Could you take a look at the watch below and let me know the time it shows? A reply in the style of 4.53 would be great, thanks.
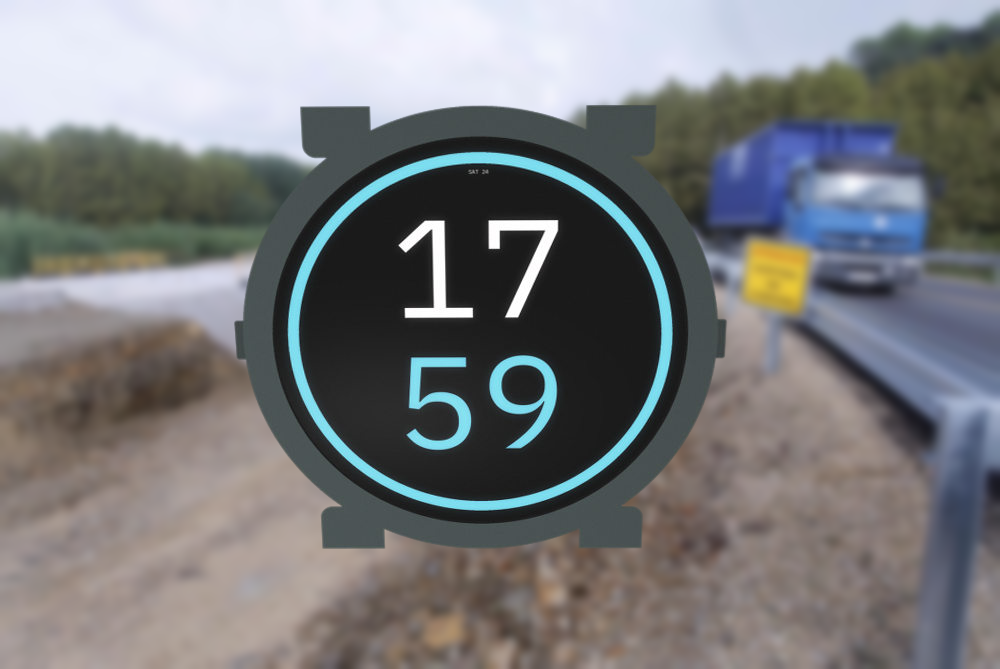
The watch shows 17.59
